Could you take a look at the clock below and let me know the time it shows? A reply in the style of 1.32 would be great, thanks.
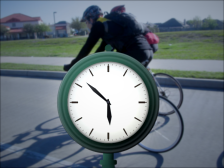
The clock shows 5.52
